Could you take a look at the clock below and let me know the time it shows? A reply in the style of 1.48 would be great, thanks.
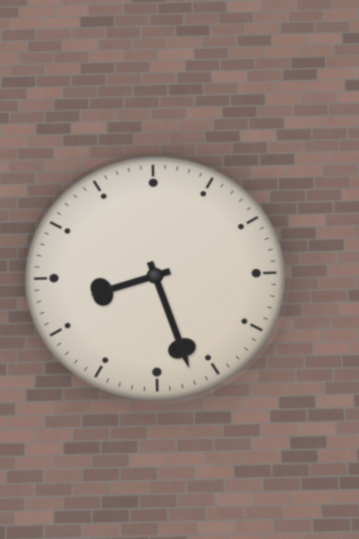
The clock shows 8.27
